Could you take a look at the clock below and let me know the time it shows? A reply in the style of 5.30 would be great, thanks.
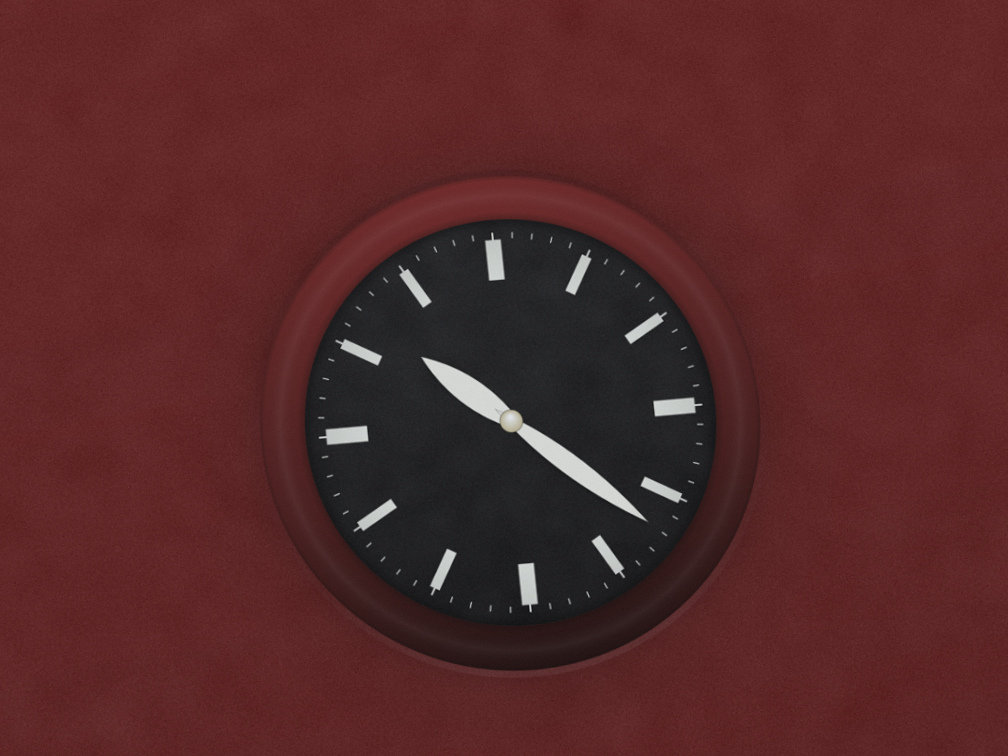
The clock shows 10.22
